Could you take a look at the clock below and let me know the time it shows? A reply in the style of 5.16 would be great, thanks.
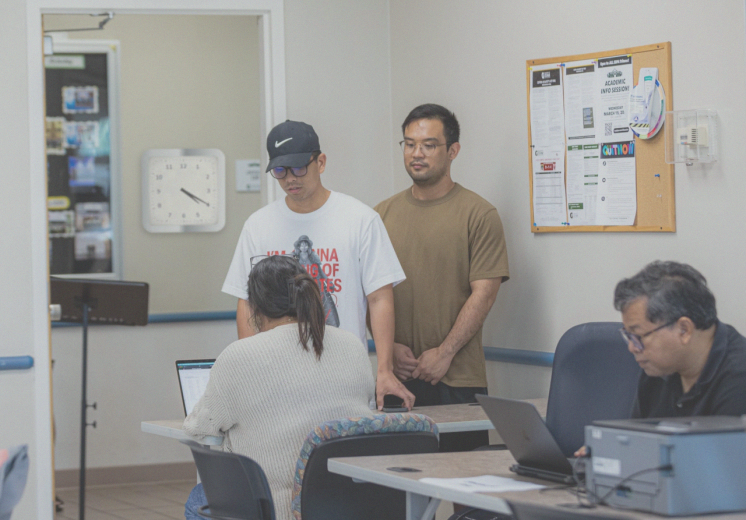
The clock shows 4.20
